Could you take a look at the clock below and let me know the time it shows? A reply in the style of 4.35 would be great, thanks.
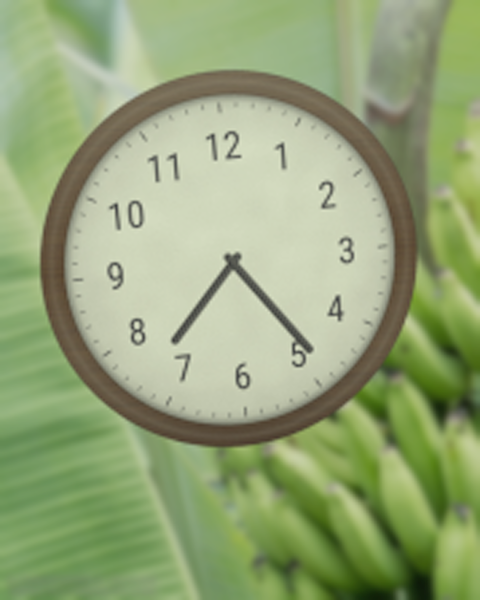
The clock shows 7.24
